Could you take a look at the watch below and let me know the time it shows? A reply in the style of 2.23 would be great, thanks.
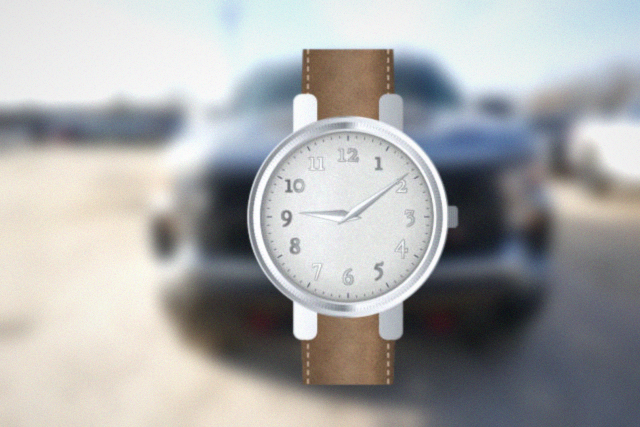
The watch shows 9.09
